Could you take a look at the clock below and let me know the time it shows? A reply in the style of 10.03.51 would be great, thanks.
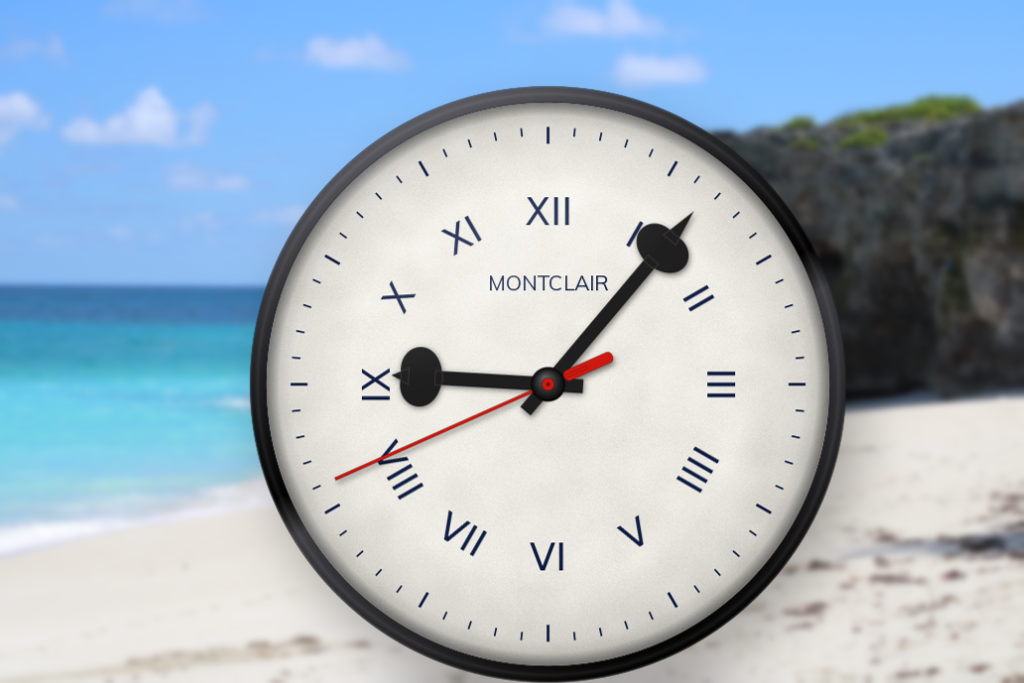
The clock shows 9.06.41
